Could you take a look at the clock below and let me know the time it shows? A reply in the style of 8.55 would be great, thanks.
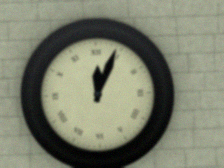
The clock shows 12.04
